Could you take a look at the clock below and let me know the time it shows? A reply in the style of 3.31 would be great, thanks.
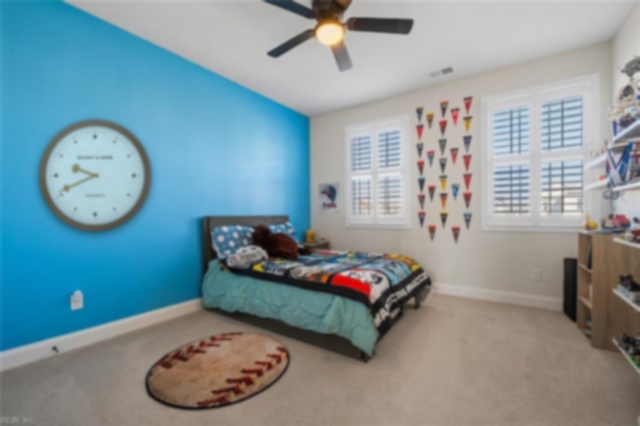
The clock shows 9.41
